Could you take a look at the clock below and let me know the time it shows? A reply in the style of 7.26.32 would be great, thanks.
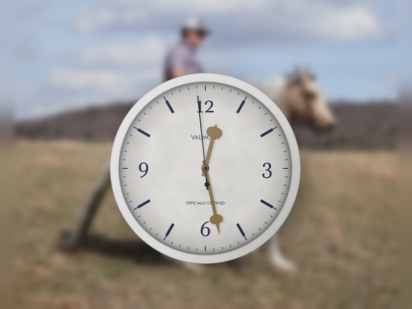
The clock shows 12.27.59
